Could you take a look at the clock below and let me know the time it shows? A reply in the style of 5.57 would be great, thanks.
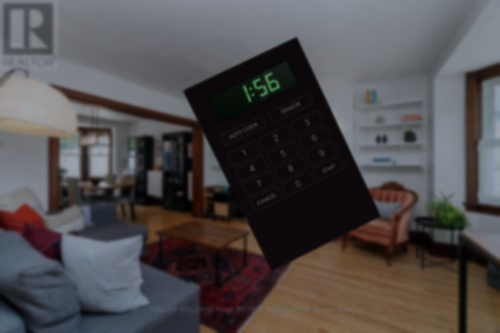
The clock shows 1.56
